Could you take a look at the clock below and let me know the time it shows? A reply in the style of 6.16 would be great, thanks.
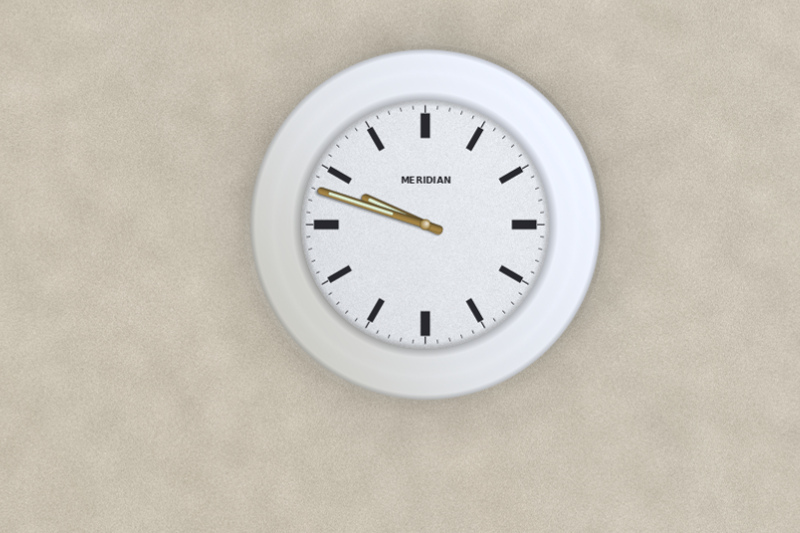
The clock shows 9.48
